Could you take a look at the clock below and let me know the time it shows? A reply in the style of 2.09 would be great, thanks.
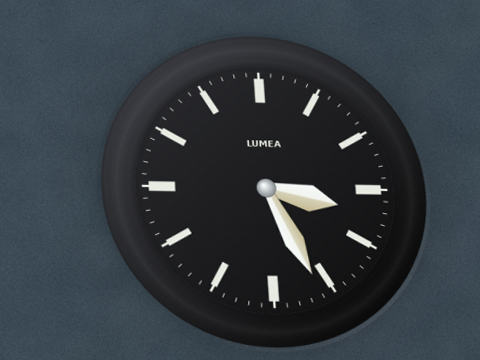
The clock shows 3.26
